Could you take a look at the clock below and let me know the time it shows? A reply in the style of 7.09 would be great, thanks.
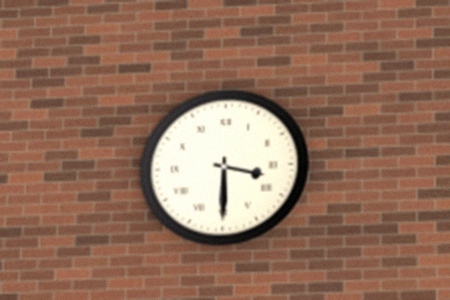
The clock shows 3.30
